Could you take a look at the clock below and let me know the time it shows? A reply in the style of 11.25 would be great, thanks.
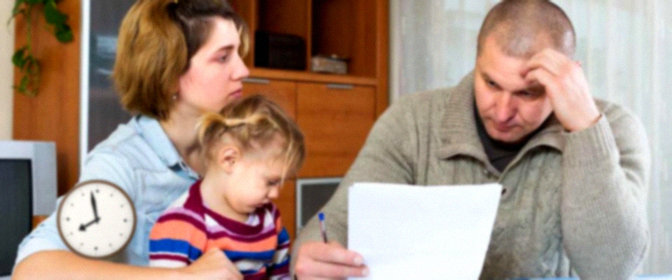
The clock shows 7.58
